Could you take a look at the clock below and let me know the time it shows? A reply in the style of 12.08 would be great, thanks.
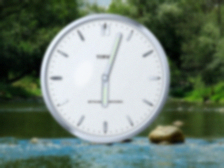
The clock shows 6.03
